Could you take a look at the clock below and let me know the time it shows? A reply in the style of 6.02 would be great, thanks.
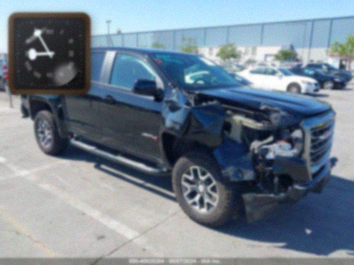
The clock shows 8.55
